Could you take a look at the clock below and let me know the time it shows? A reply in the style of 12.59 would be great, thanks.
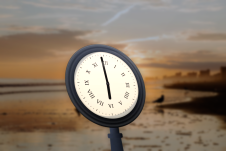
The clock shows 5.59
